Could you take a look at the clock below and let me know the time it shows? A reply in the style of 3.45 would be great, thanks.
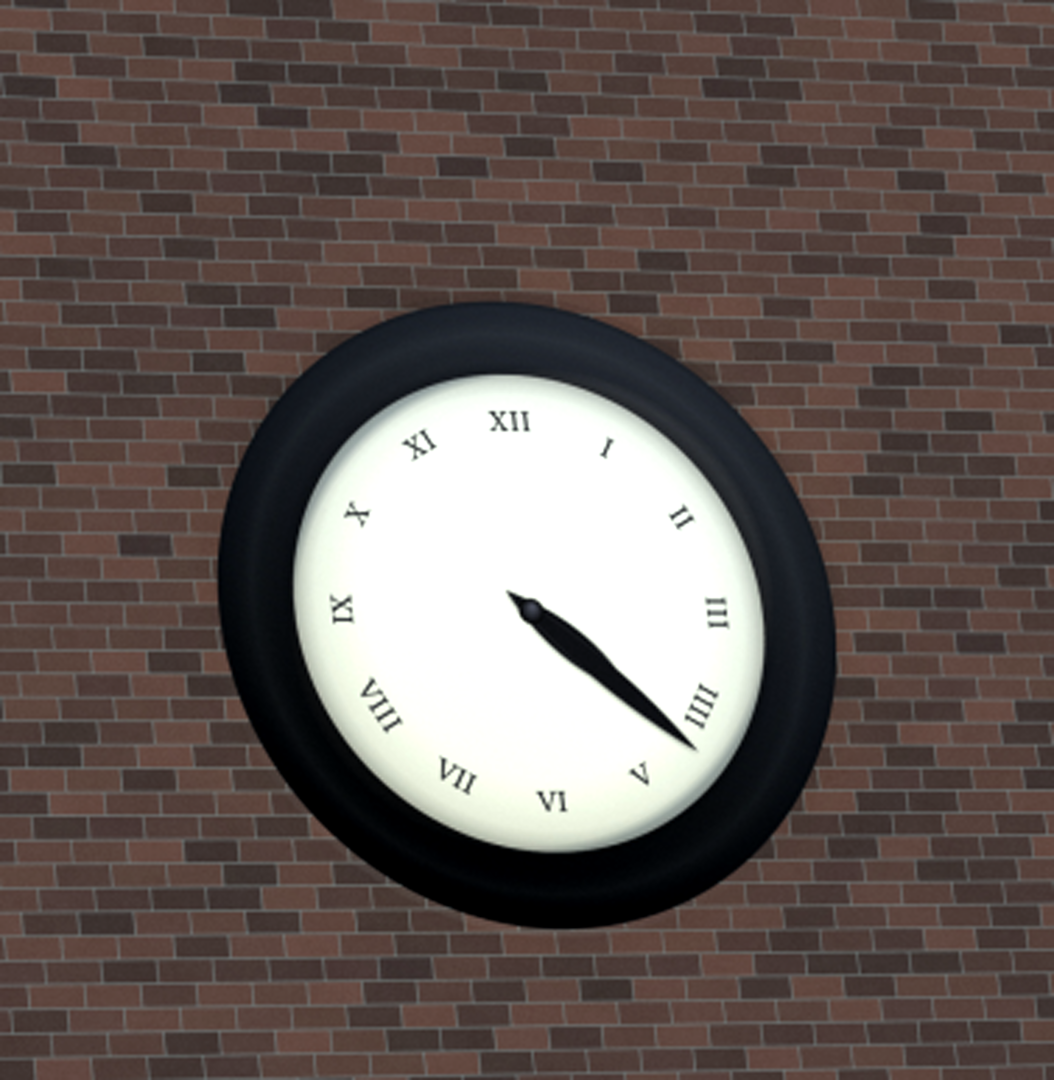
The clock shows 4.22
